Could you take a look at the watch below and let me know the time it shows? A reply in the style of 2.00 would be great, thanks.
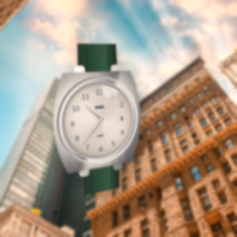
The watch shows 10.37
